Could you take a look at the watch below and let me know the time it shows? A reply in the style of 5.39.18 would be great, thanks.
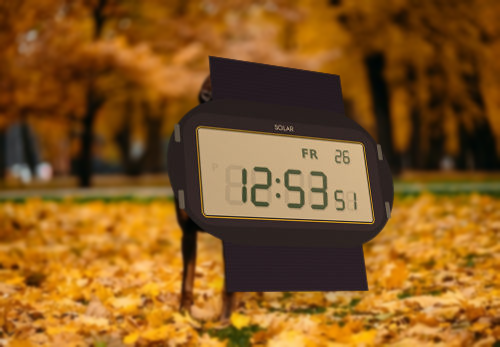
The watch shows 12.53.51
